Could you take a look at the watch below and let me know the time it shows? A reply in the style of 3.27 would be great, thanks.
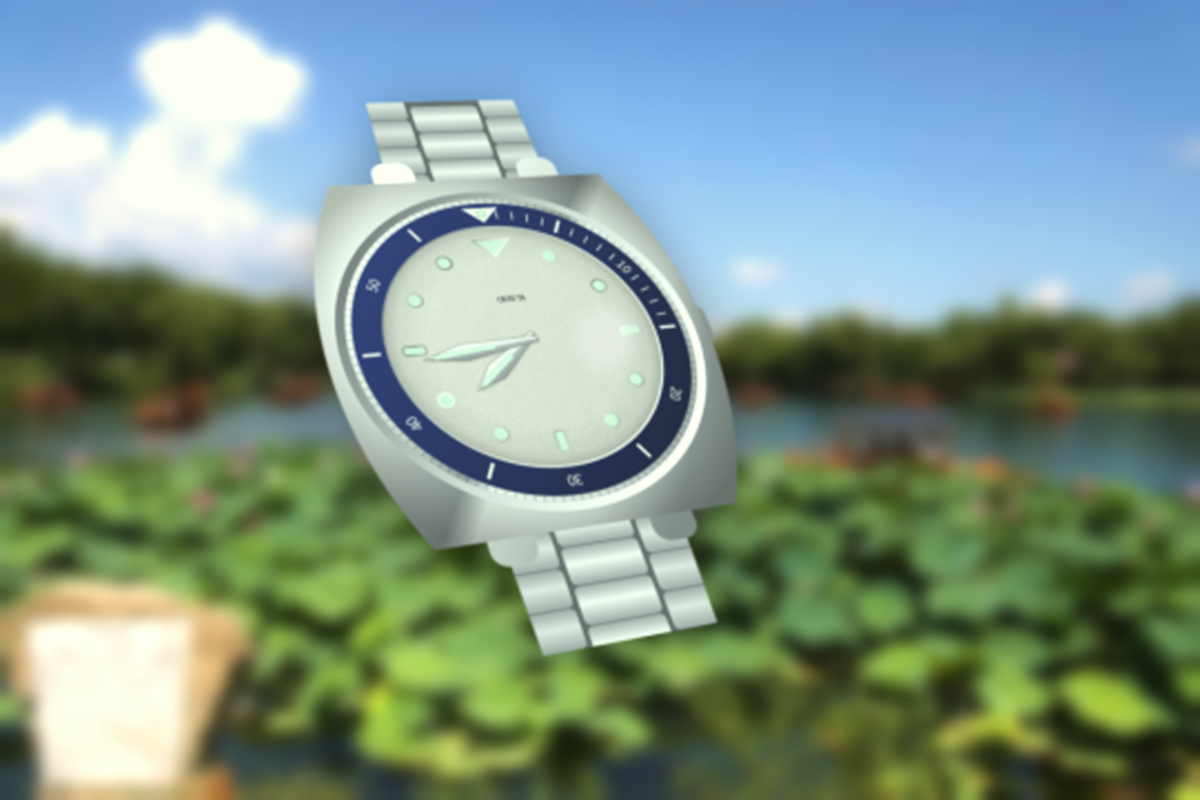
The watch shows 7.44
